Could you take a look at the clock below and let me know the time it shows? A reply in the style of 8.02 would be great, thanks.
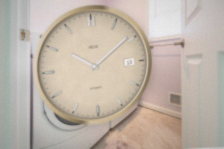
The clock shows 10.09
